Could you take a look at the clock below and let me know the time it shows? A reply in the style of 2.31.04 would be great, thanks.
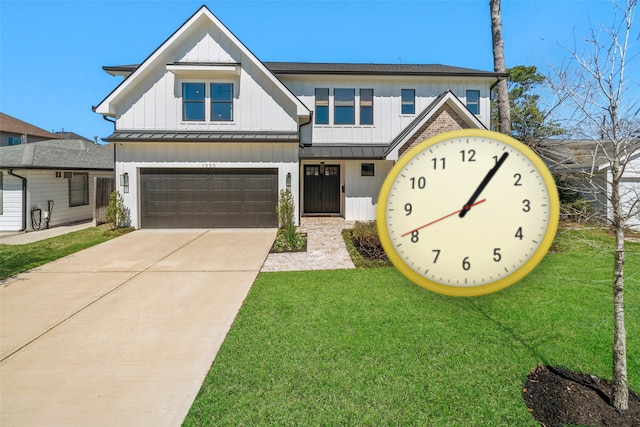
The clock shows 1.05.41
